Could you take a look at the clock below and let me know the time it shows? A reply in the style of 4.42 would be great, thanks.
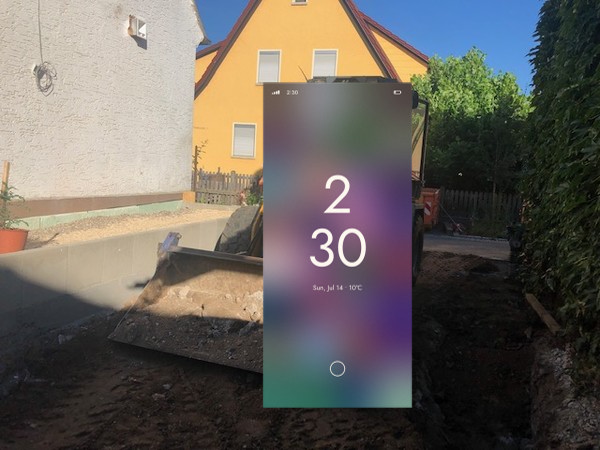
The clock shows 2.30
